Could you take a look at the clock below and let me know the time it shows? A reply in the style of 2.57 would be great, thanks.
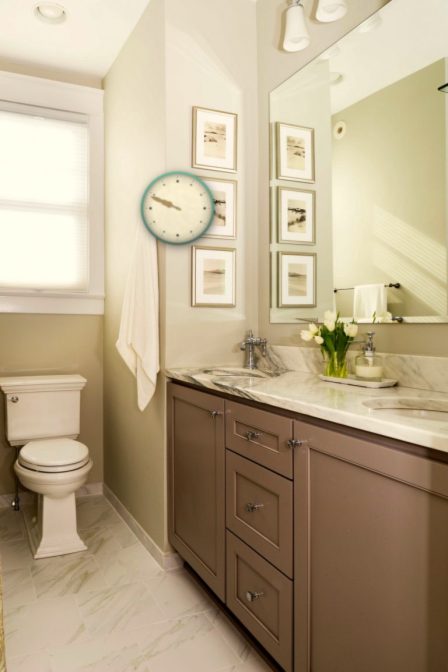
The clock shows 9.49
